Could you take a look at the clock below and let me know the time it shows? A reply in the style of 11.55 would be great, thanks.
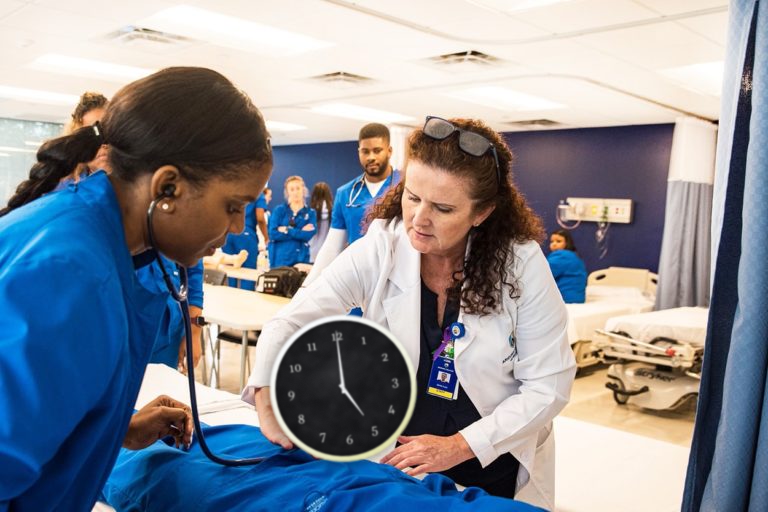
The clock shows 5.00
